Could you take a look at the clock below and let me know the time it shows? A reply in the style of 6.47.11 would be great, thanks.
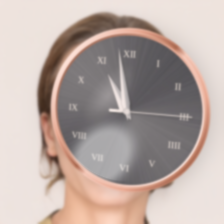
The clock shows 10.58.15
